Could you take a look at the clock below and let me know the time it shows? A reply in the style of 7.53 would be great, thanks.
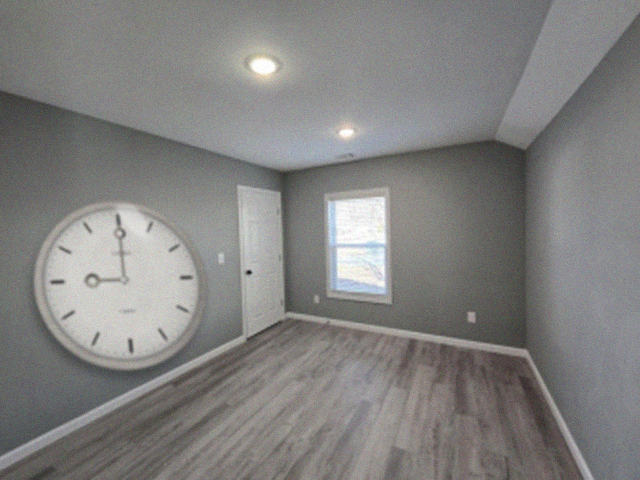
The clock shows 9.00
